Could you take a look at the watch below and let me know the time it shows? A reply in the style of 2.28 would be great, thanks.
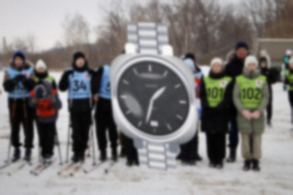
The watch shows 1.33
